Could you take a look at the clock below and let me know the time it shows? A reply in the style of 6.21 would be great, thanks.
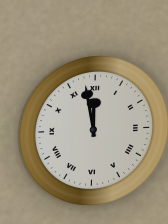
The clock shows 11.58
